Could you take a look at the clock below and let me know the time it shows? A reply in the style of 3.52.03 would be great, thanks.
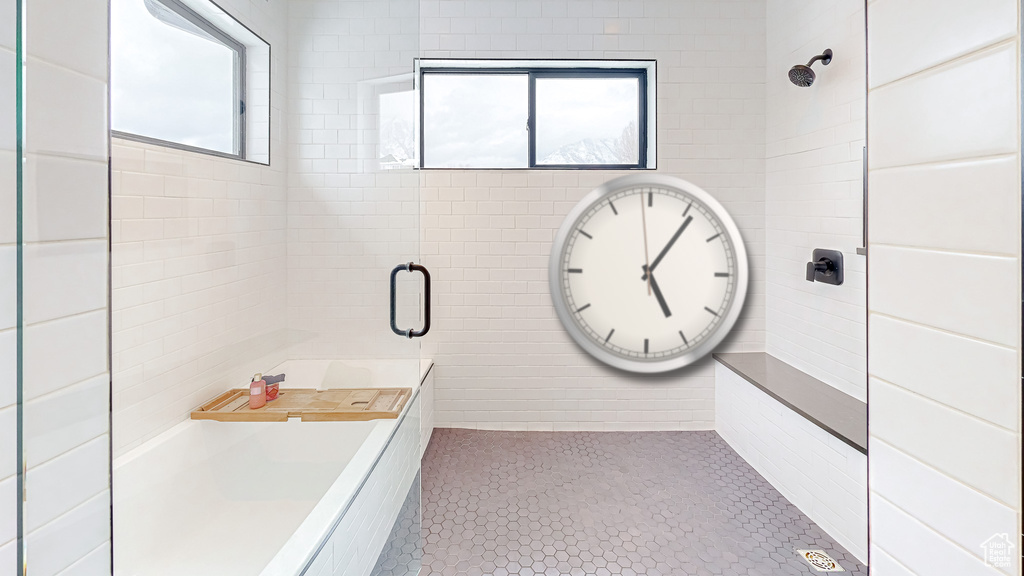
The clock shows 5.05.59
